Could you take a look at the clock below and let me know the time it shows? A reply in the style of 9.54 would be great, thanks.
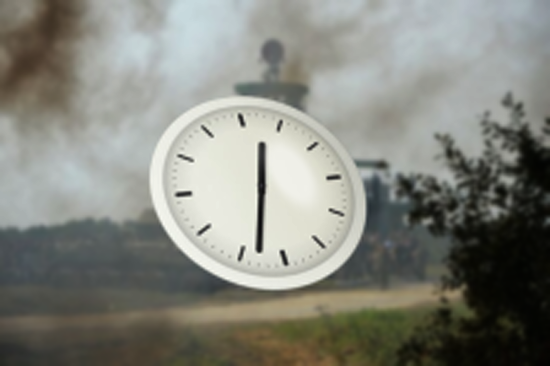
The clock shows 12.33
